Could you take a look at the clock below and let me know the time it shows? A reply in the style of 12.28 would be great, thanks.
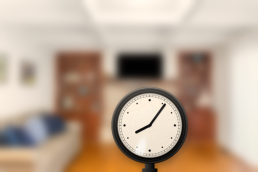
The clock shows 8.06
